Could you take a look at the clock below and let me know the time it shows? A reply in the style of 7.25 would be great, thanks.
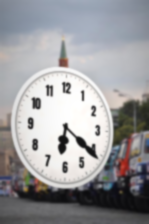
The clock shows 6.21
